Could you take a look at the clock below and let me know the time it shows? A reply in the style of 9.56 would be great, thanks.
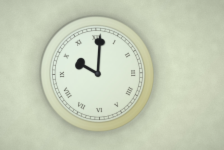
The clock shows 10.01
